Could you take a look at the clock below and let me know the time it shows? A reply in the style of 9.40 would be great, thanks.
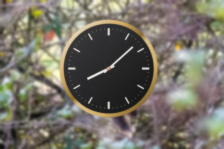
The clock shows 8.08
